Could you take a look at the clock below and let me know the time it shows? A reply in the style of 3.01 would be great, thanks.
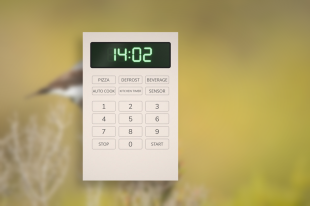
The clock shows 14.02
